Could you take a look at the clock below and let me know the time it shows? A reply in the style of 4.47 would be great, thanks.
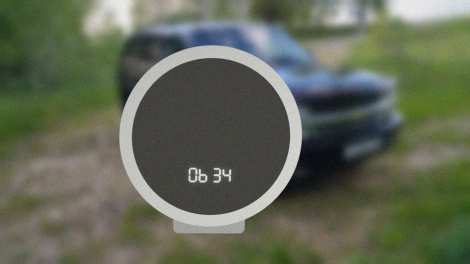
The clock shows 6.34
